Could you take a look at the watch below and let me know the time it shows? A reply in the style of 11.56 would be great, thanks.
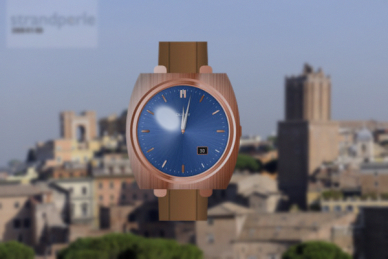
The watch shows 12.02
